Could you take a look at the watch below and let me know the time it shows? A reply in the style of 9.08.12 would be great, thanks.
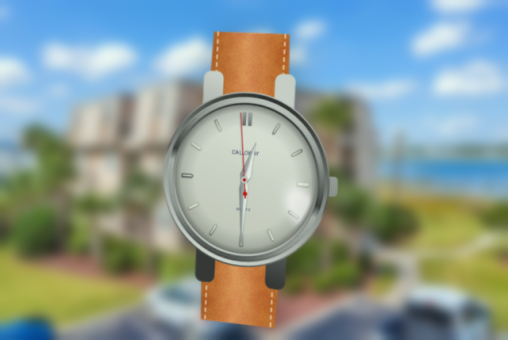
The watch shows 12.29.59
